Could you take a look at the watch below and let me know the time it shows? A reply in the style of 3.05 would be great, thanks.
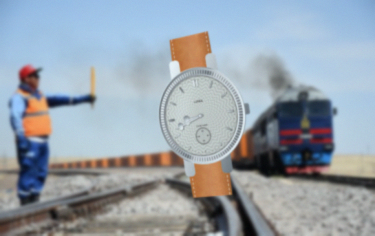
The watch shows 8.42
